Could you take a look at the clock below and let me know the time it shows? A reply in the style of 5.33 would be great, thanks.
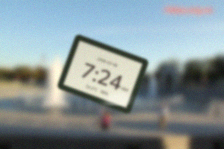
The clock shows 7.24
